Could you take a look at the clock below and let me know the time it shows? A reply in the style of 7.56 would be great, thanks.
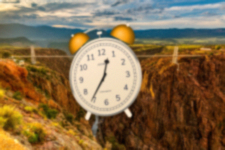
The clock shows 12.36
